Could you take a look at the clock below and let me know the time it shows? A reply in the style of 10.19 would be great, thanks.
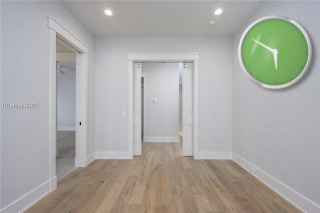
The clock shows 5.50
